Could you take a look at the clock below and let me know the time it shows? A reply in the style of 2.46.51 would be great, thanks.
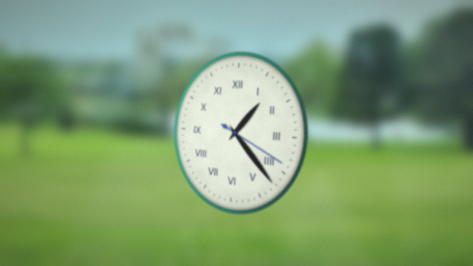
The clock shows 1.22.19
